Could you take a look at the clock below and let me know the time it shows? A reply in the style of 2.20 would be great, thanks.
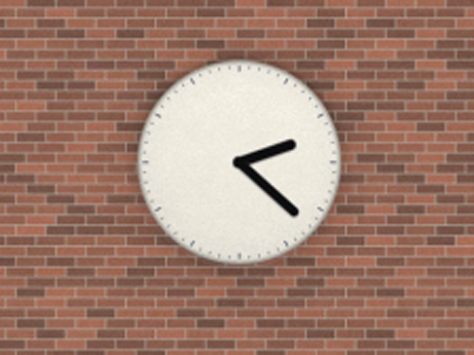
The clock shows 2.22
